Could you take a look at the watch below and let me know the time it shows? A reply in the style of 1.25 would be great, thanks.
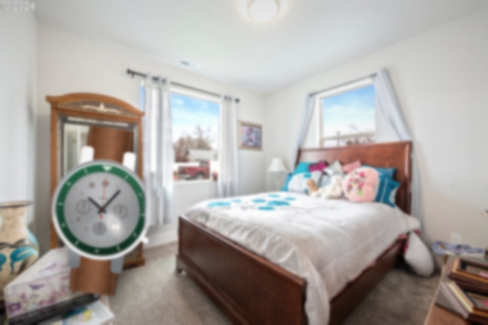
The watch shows 10.06
